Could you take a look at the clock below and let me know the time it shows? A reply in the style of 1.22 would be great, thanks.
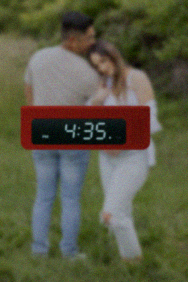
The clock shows 4.35
